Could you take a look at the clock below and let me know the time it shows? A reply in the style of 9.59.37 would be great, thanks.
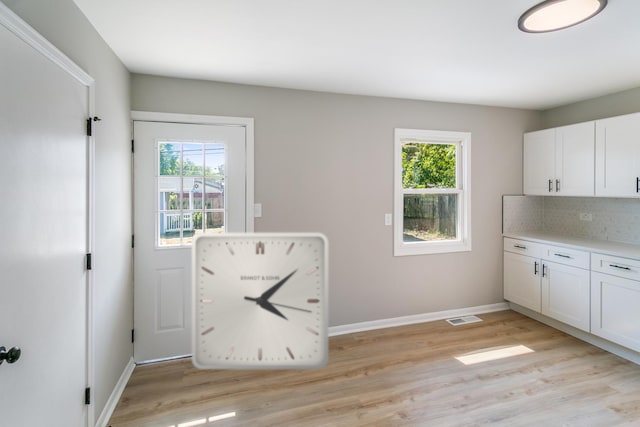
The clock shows 4.08.17
